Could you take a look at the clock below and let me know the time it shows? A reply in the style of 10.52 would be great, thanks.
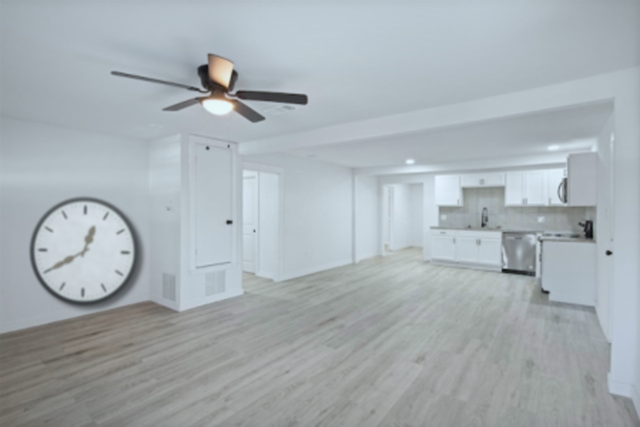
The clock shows 12.40
